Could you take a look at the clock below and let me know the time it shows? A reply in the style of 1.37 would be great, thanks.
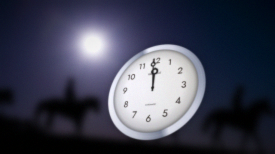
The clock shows 11.59
